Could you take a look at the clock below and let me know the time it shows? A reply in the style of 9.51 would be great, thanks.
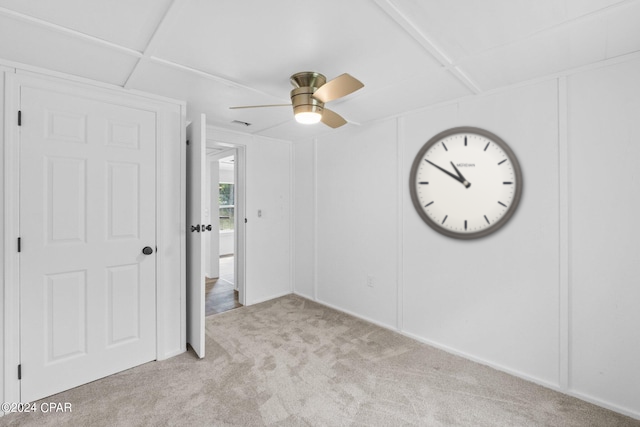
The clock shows 10.50
